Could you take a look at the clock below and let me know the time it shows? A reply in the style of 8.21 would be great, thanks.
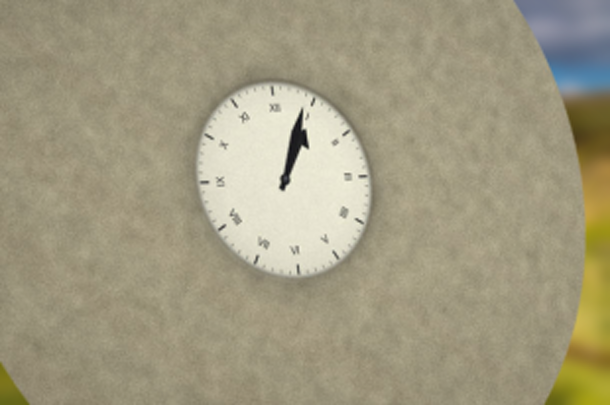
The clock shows 1.04
